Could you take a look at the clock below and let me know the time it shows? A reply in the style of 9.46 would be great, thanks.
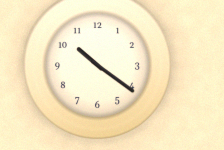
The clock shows 10.21
